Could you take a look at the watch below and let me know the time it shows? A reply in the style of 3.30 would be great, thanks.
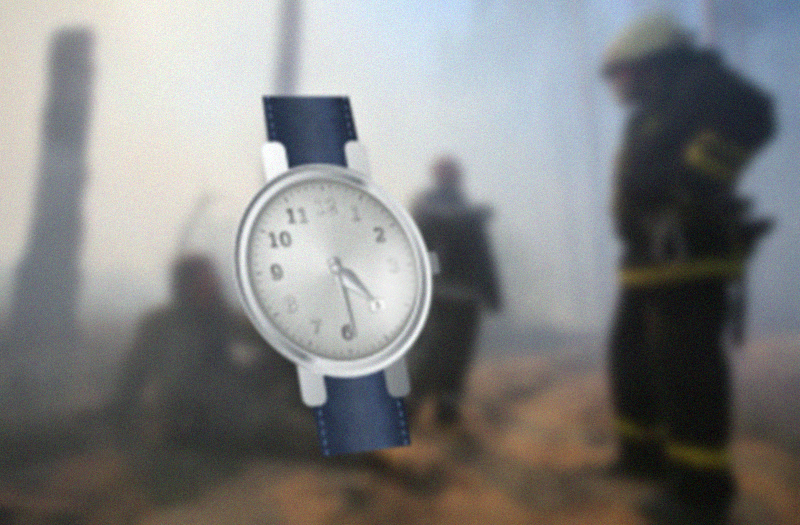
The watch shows 4.29
